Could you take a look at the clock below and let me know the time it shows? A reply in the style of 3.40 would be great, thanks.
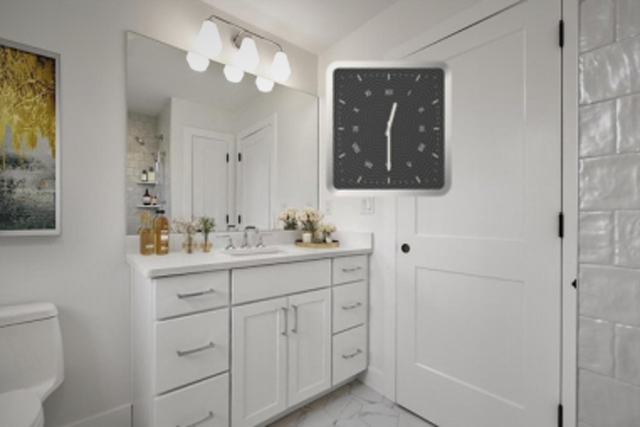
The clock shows 12.30
